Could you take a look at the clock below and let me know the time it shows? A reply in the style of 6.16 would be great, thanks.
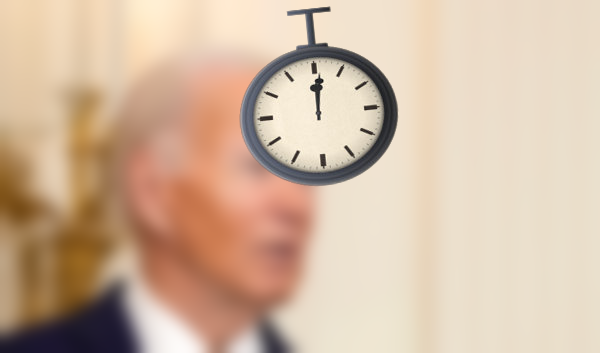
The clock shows 12.01
